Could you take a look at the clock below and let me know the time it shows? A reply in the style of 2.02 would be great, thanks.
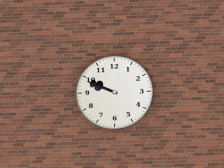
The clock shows 9.49
